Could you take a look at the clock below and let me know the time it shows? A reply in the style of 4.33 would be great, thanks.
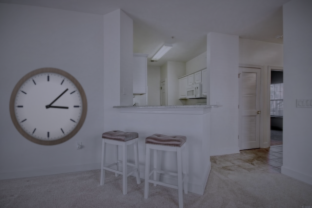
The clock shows 3.08
